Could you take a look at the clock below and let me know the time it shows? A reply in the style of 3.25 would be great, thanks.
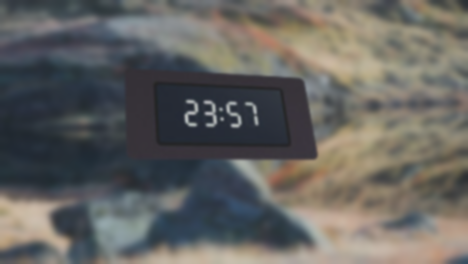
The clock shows 23.57
